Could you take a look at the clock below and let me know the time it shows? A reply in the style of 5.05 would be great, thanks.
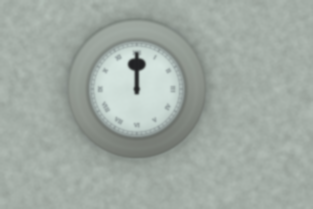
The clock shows 12.00
